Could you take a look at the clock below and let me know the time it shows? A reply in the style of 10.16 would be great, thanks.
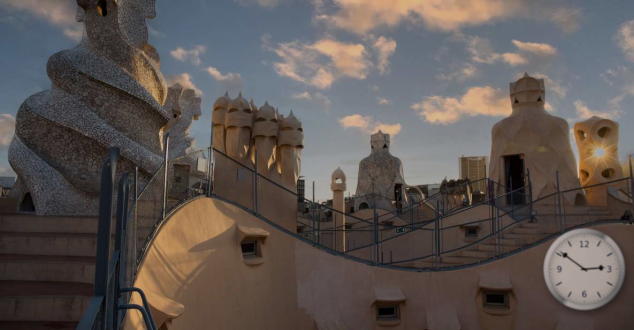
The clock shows 2.51
